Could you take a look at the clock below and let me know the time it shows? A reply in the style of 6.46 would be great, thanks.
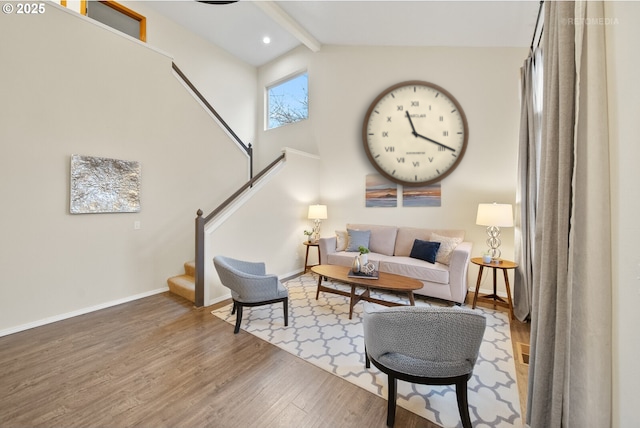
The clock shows 11.19
